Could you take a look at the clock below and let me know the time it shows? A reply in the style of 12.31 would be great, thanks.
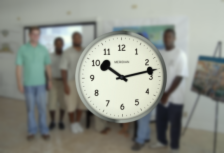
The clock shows 10.13
